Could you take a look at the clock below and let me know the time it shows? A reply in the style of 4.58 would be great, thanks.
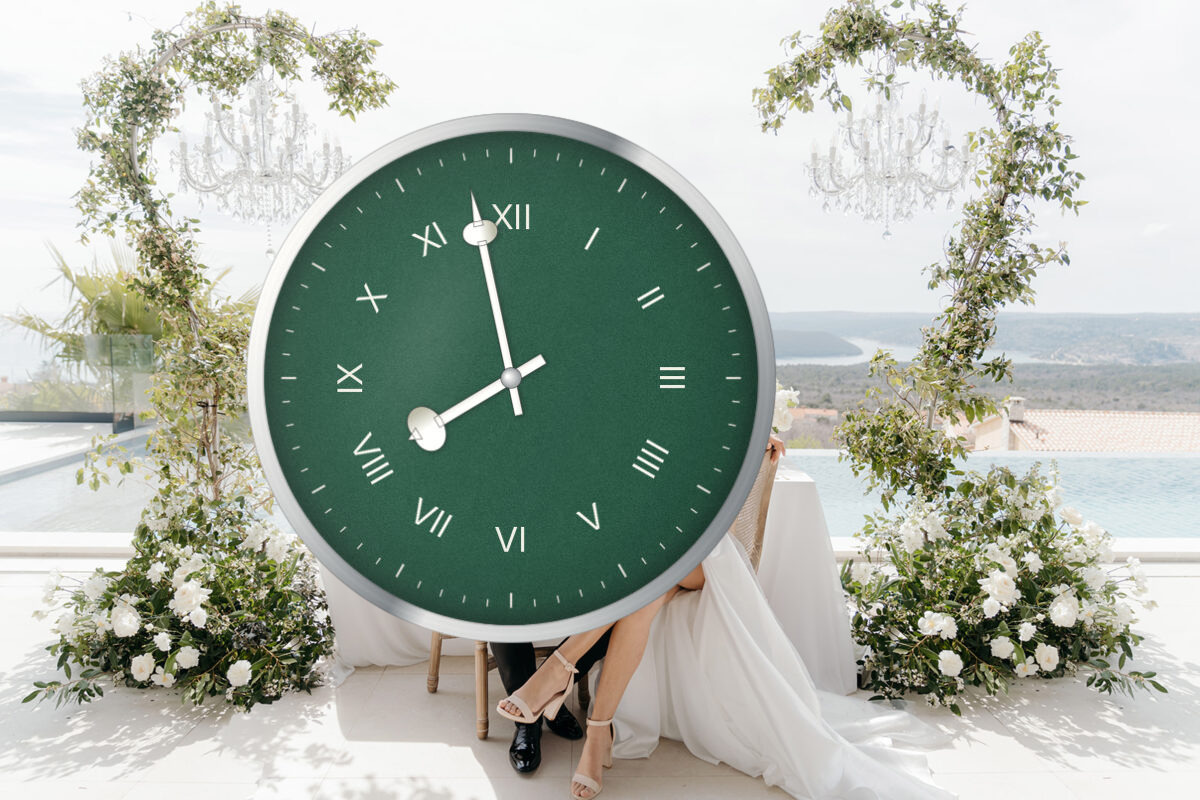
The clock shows 7.58
